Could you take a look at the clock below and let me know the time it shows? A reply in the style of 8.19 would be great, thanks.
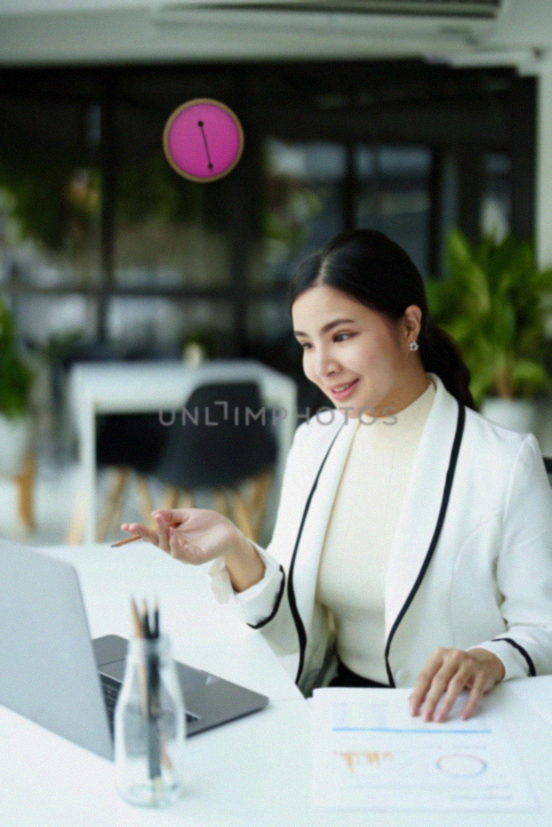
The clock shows 11.28
